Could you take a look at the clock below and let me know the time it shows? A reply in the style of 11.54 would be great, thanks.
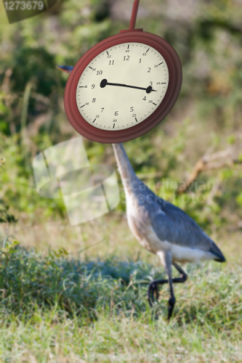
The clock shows 9.17
